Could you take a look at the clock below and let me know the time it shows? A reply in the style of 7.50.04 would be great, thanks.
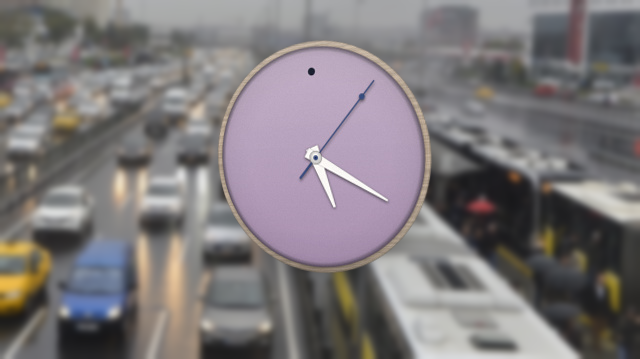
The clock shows 5.20.07
